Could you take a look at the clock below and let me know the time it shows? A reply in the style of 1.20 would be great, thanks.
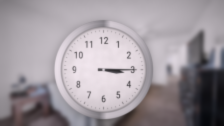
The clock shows 3.15
